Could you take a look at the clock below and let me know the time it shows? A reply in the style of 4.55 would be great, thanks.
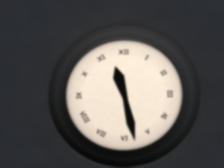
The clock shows 11.28
